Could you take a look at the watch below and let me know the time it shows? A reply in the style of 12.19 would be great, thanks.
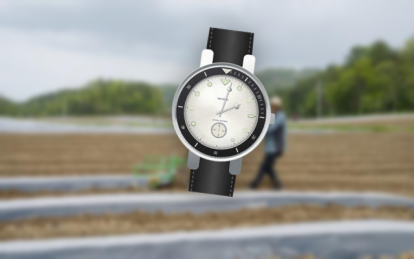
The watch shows 2.02
